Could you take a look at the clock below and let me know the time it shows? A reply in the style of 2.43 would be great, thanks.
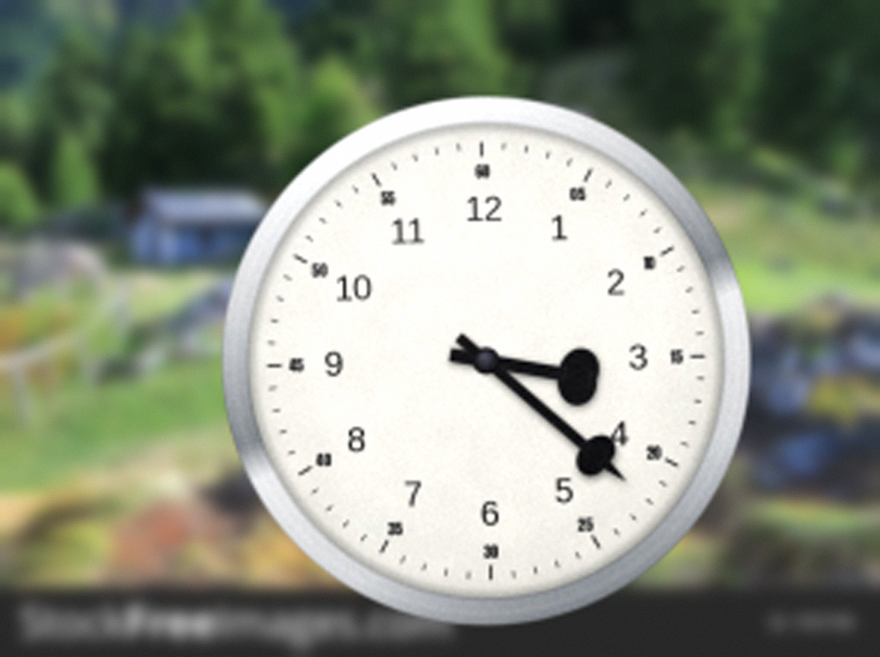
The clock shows 3.22
